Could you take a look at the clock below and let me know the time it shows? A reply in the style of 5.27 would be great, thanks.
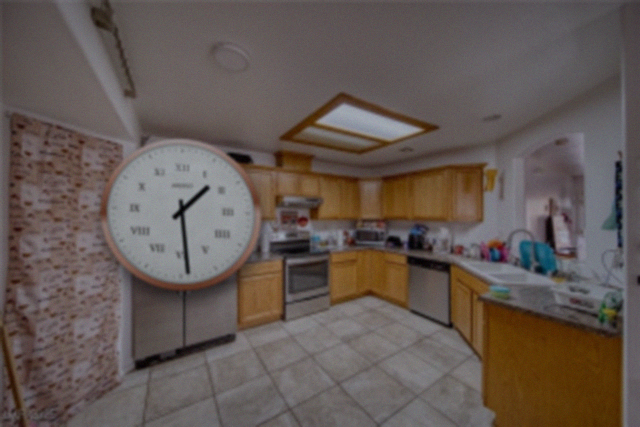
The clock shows 1.29
